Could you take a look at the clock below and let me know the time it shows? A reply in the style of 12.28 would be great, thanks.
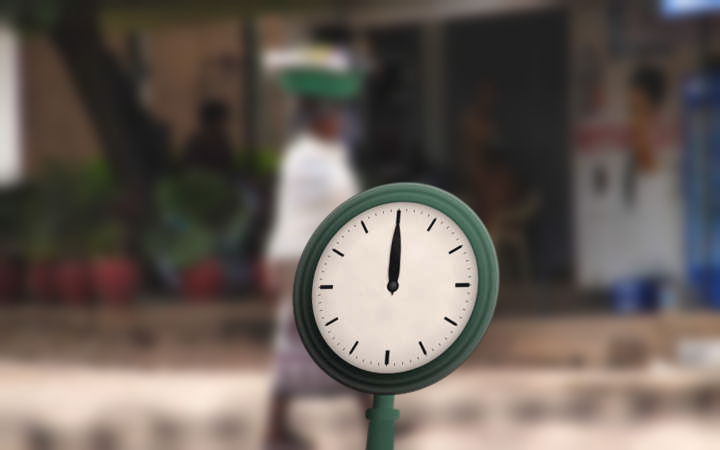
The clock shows 12.00
